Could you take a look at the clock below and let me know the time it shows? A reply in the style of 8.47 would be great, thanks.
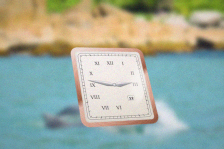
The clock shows 2.47
